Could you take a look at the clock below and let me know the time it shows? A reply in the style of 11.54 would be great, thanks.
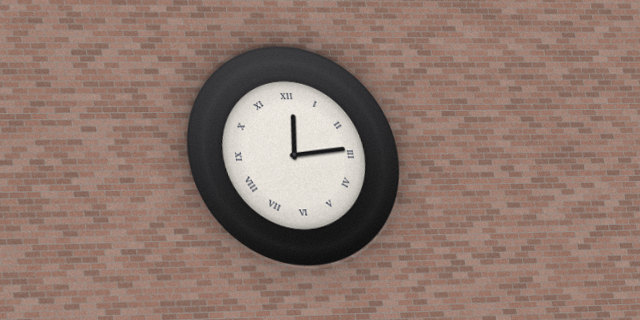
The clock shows 12.14
